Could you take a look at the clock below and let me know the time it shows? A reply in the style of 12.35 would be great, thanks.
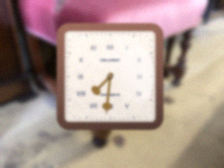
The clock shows 7.31
